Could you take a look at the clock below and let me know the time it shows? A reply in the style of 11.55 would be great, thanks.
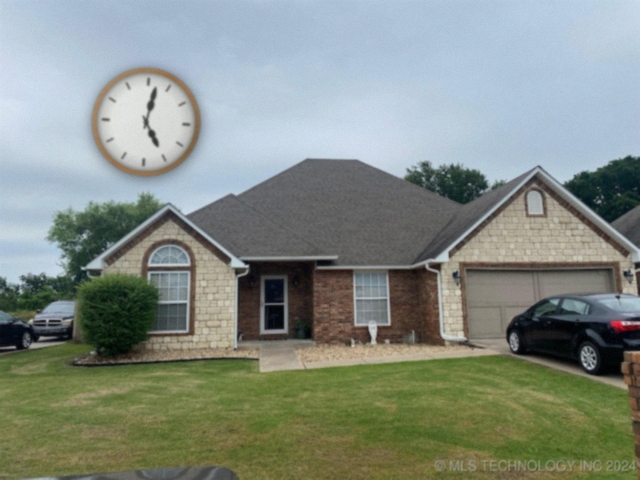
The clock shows 5.02
